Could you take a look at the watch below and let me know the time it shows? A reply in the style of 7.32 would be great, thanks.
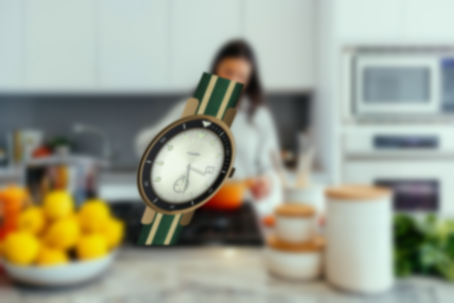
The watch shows 3.28
